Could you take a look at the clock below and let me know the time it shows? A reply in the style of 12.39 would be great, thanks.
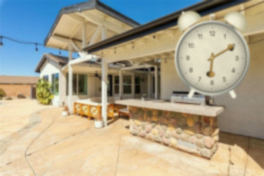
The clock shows 6.10
